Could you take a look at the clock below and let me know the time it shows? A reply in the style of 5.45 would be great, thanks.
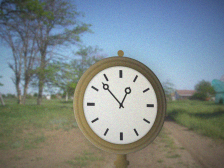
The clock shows 12.53
